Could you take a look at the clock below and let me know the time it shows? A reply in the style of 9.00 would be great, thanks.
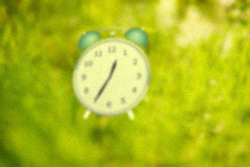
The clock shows 12.35
